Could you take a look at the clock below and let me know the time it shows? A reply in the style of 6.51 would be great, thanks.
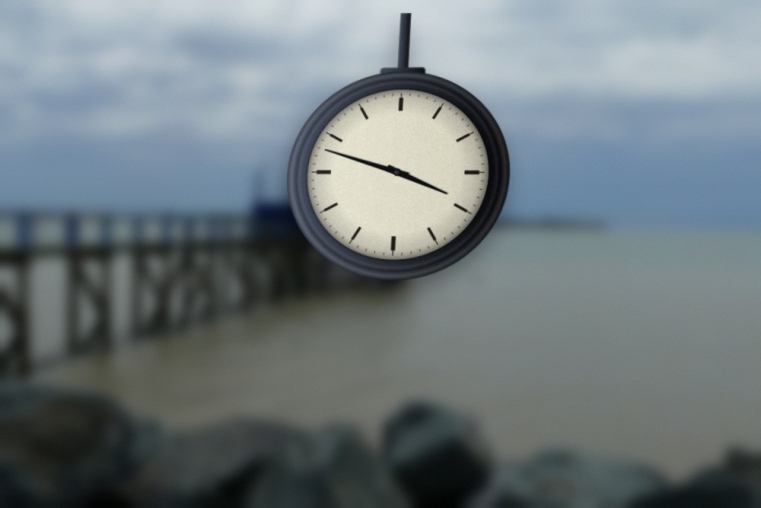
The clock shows 3.48
